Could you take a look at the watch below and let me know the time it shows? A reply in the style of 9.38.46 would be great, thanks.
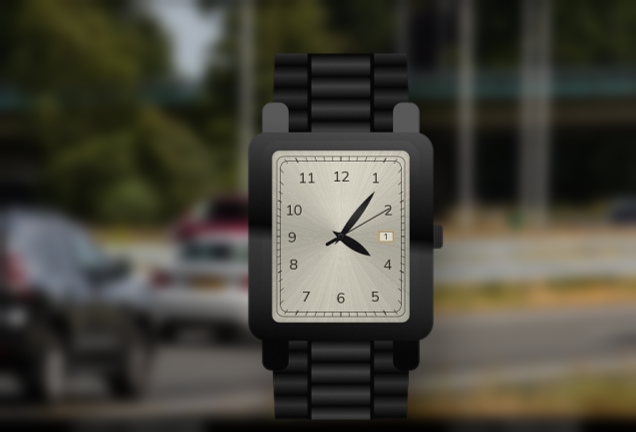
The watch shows 4.06.10
